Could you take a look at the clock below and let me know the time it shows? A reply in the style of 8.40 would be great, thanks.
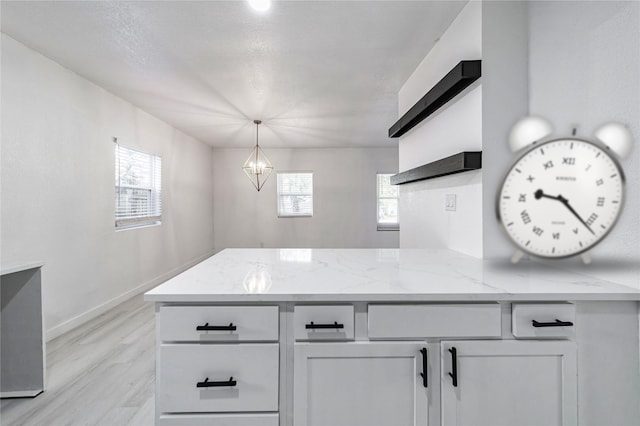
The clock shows 9.22
